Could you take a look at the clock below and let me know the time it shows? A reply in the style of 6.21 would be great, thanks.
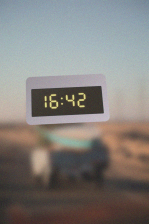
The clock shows 16.42
